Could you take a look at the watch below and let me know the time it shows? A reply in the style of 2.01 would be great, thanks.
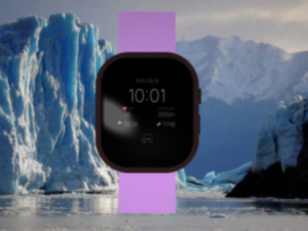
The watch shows 10.01
